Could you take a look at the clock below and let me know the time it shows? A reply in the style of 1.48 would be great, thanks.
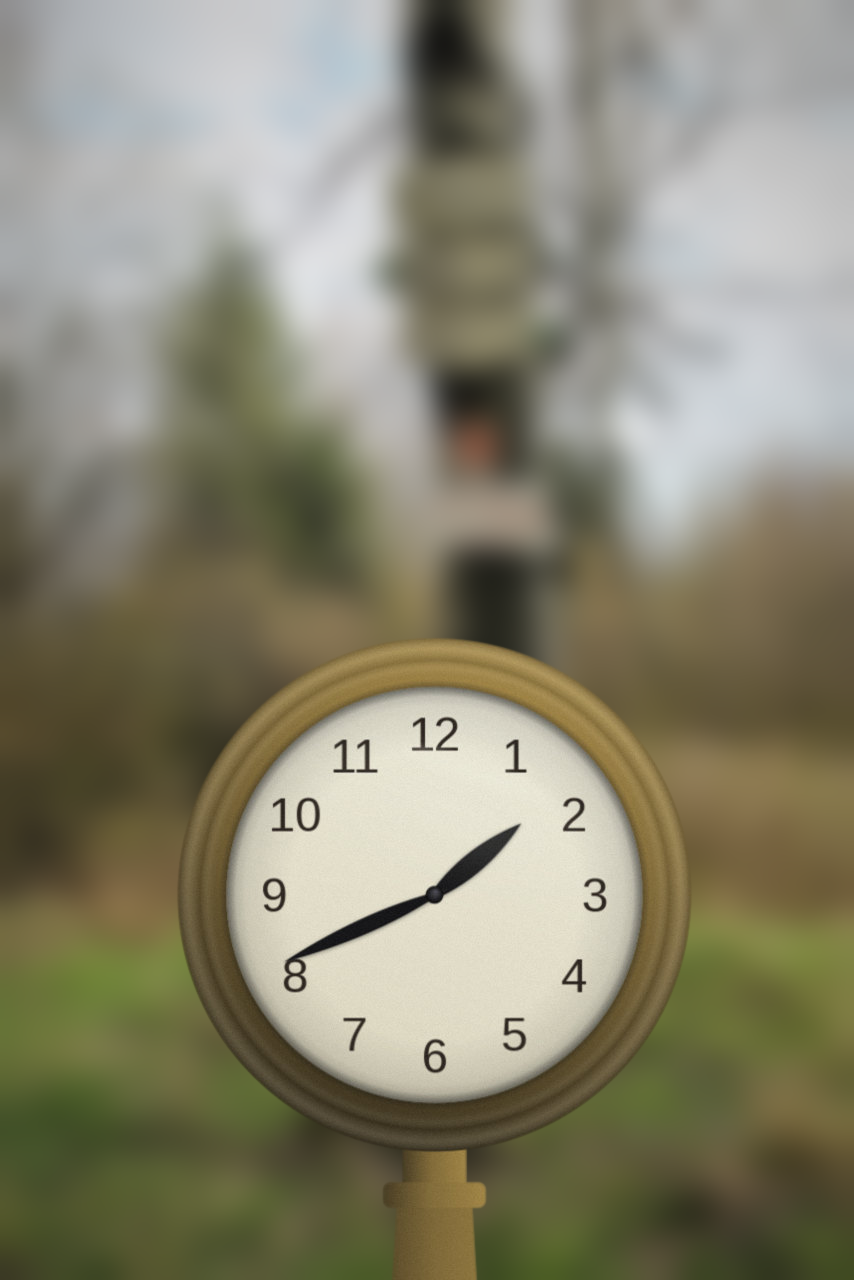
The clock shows 1.41
